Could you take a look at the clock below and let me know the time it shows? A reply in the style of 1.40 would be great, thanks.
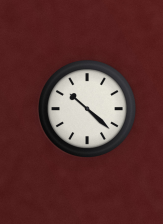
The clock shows 10.22
